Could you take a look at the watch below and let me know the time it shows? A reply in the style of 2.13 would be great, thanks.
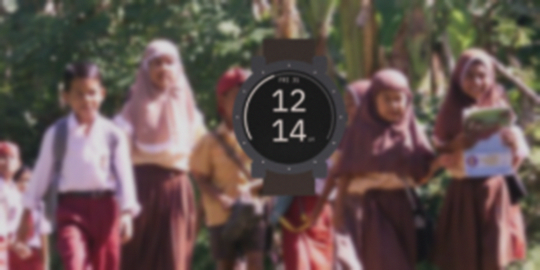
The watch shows 12.14
